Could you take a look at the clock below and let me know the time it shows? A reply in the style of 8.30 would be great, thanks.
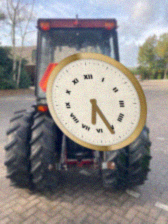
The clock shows 6.26
